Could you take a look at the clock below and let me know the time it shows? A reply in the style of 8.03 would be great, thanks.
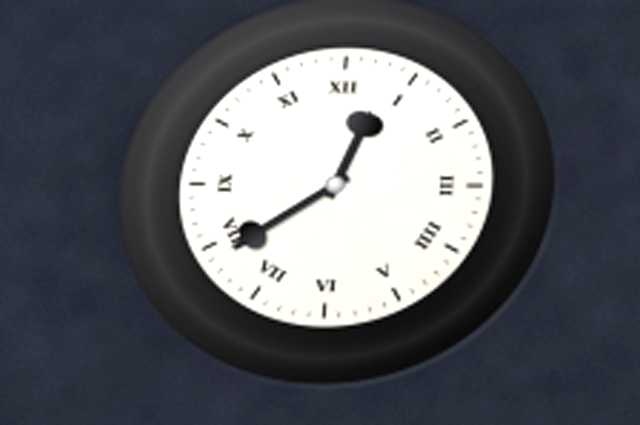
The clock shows 12.39
